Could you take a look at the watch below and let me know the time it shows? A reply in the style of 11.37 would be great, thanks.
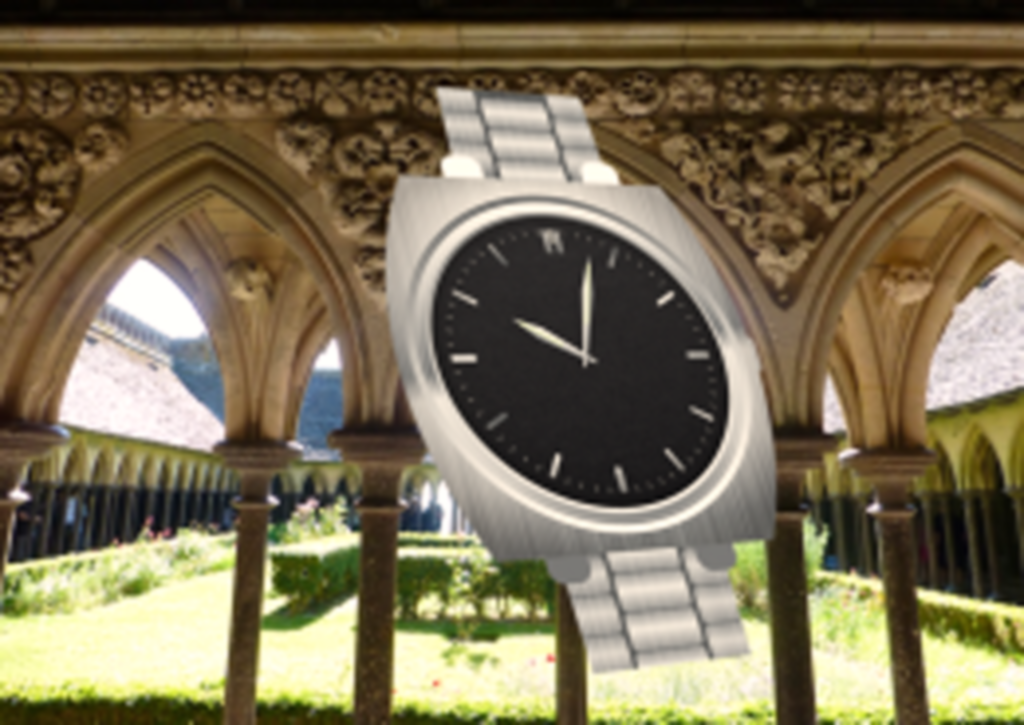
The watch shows 10.03
